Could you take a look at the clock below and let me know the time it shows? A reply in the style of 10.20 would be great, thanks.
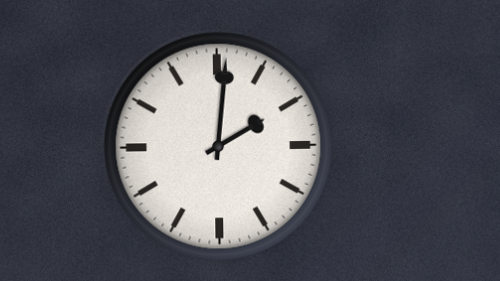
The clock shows 2.01
